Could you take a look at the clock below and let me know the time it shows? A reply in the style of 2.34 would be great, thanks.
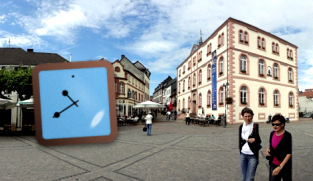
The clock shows 10.40
